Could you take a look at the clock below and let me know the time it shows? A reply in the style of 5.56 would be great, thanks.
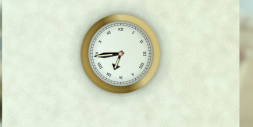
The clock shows 6.44
